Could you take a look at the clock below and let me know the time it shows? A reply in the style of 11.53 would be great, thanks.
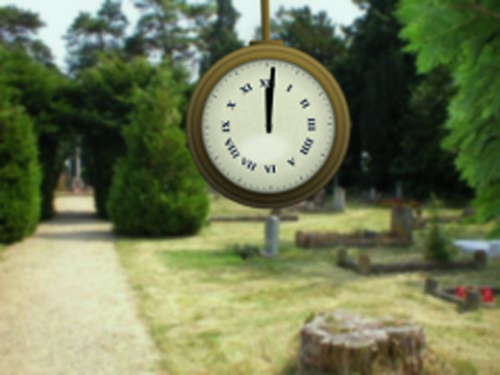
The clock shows 12.01
